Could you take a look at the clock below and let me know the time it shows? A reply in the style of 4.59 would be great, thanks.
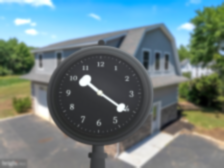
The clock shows 10.21
